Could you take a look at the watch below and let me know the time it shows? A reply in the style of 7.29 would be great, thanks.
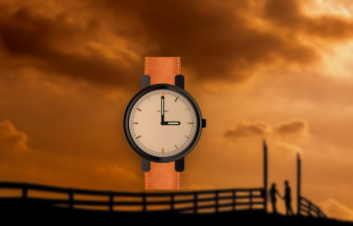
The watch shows 3.00
